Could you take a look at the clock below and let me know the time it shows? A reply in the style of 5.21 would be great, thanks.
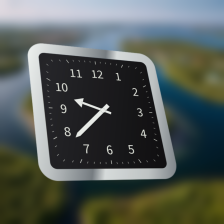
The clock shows 9.38
